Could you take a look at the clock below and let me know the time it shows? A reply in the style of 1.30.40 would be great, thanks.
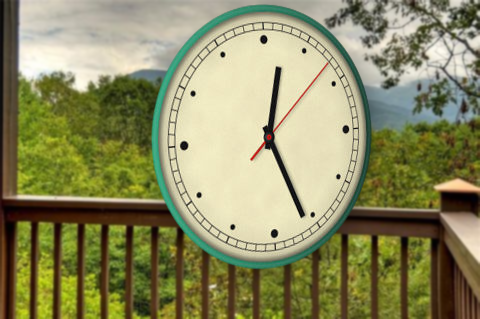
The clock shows 12.26.08
